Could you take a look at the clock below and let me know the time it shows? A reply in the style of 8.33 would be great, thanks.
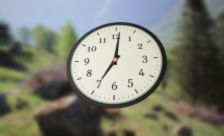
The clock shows 7.01
